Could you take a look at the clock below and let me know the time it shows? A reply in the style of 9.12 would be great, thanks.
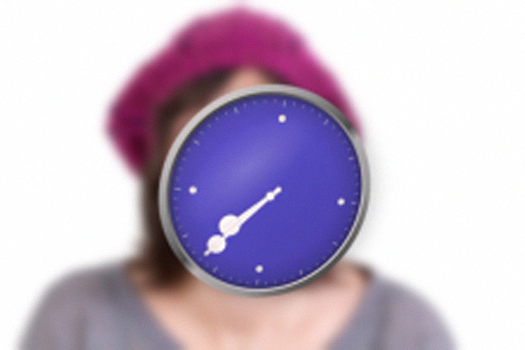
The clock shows 7.37
